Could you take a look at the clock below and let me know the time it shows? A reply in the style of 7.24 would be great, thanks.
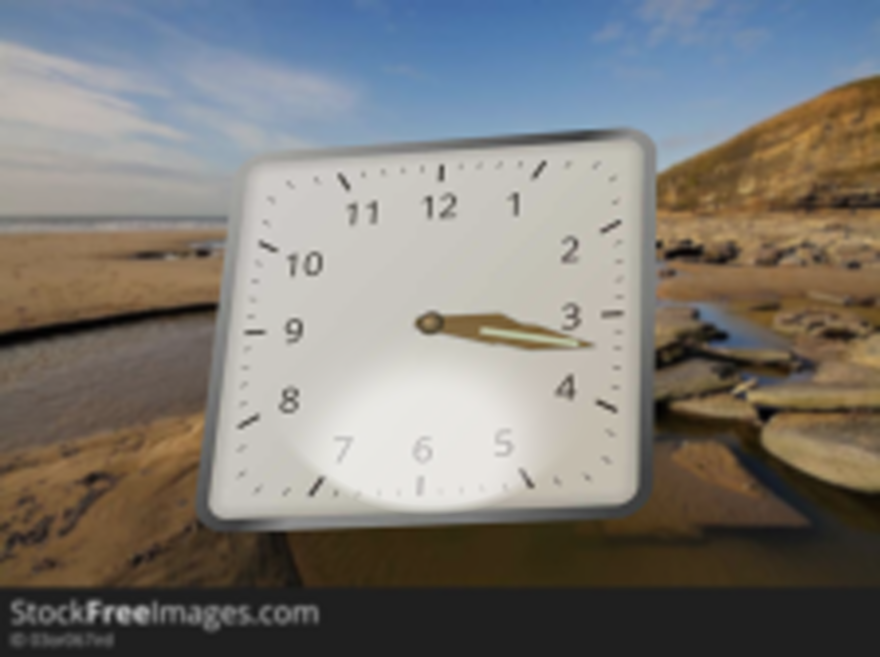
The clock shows 3.17
